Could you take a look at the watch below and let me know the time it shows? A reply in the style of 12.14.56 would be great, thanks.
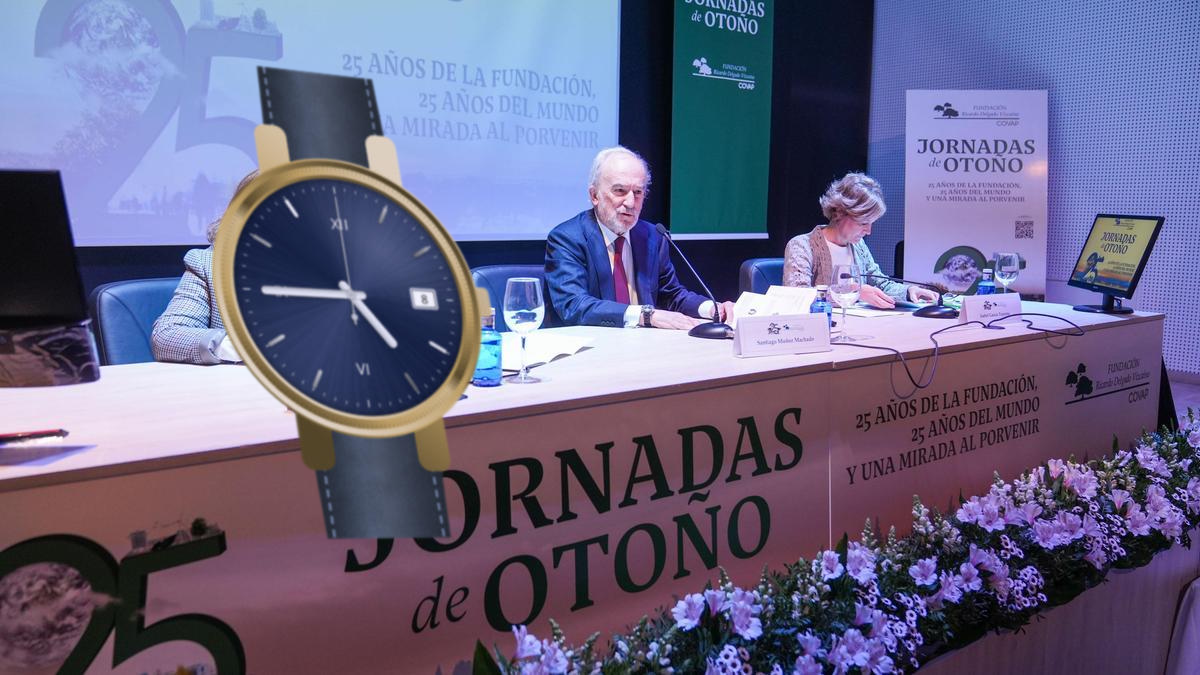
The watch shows 4.45.00
